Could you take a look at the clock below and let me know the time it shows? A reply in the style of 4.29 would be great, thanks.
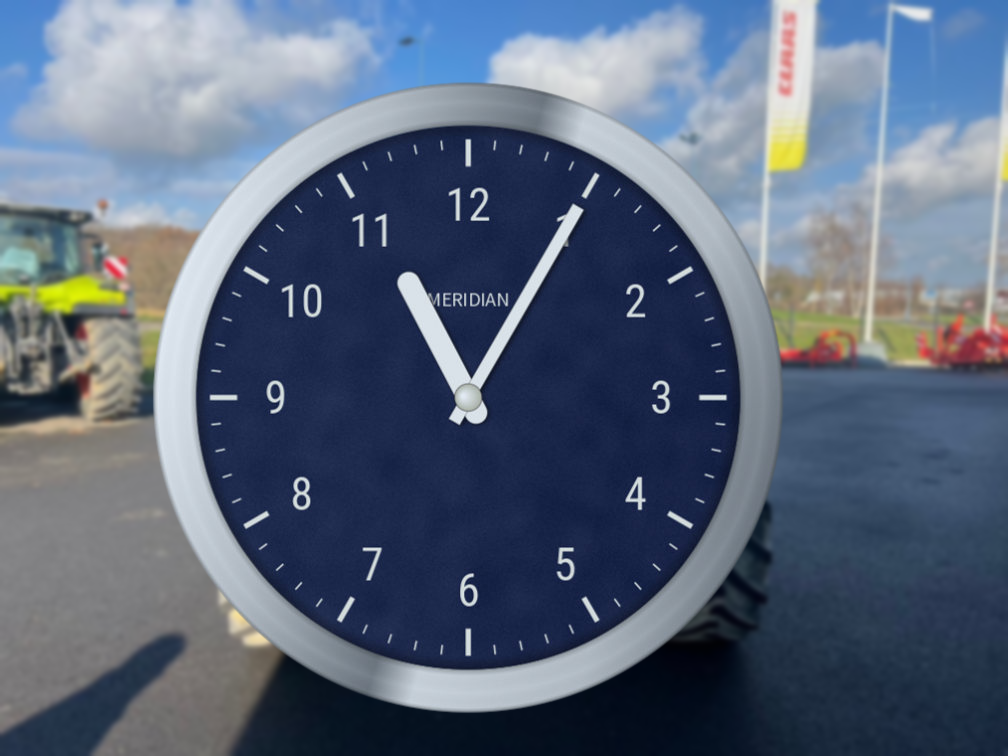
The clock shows 11.05
